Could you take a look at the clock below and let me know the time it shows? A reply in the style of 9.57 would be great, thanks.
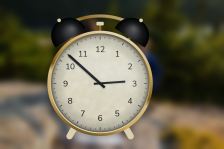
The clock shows 2.52
